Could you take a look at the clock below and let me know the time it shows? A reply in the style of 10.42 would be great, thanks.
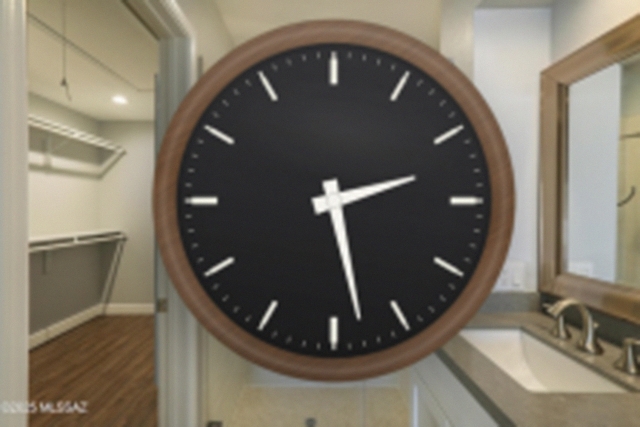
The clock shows 2.28
